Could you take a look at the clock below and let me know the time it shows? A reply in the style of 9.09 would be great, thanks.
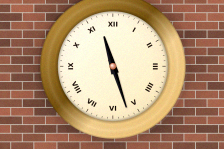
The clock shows 11.27
